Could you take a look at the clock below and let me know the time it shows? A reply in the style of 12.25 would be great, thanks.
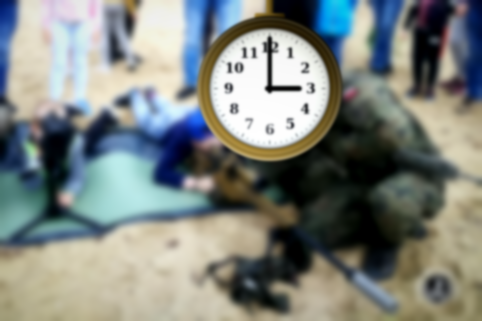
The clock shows 3.00
